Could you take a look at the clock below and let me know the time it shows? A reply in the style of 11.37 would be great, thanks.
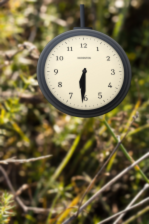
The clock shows 6.31
